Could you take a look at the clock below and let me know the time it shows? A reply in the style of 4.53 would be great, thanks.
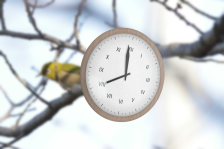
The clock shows 7.59
